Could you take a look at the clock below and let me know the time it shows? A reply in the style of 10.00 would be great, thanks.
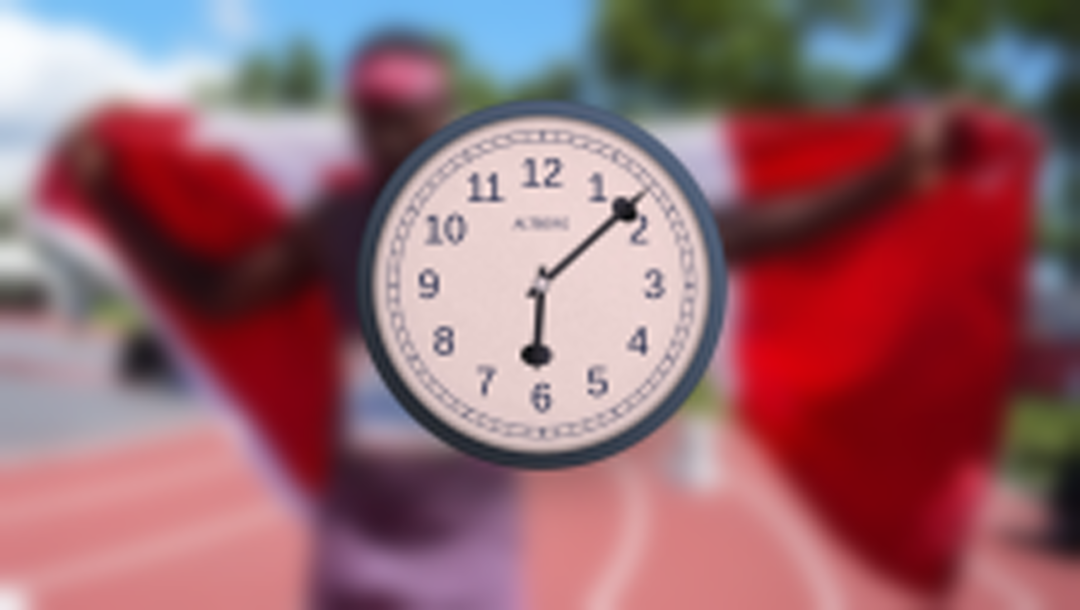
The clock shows 6.08
